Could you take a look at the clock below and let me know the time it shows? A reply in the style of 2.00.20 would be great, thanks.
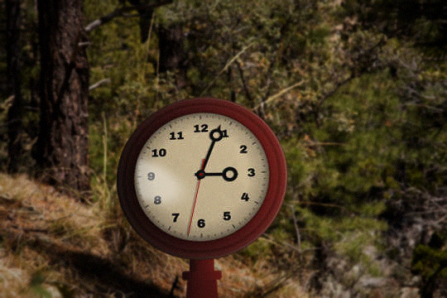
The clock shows 3.03.32
